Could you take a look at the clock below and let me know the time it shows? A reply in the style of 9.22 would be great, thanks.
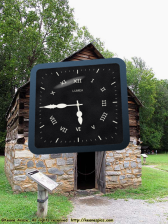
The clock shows 5.45
